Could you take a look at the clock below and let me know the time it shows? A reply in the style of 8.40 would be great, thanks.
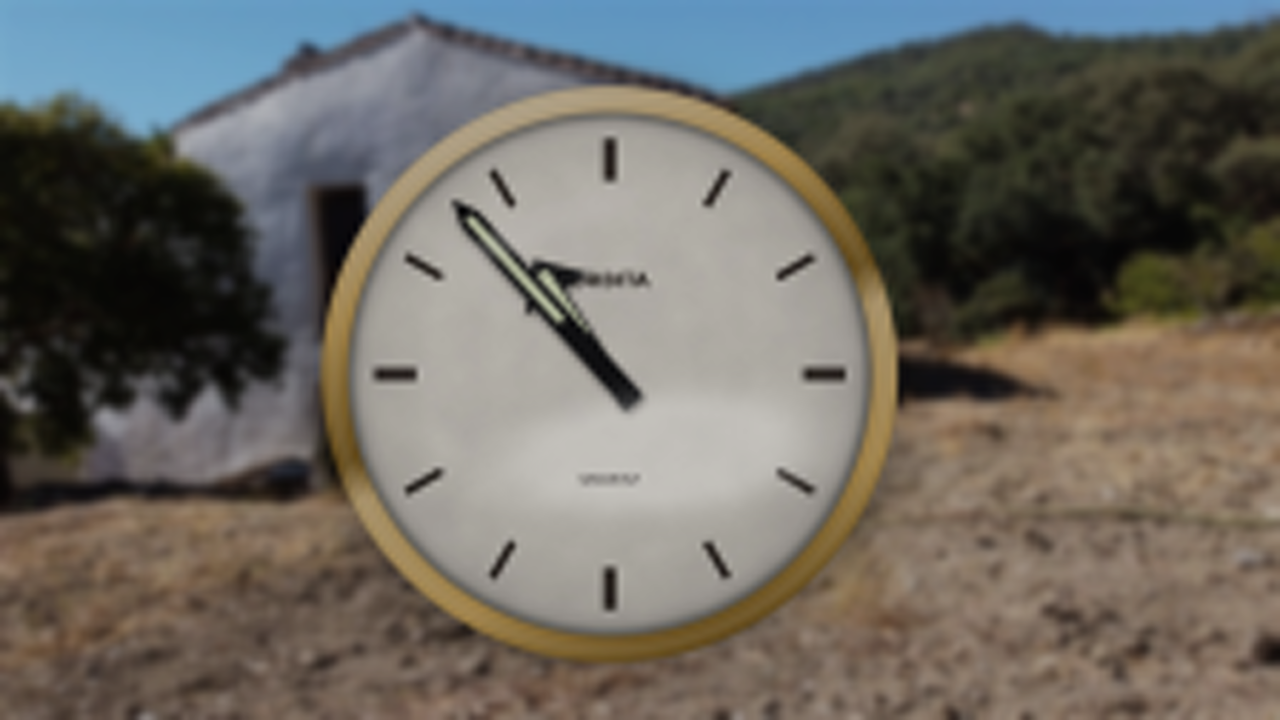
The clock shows 10.53
